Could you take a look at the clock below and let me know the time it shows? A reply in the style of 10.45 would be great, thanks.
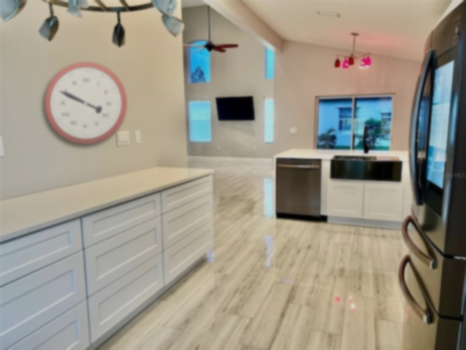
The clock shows 3.49
